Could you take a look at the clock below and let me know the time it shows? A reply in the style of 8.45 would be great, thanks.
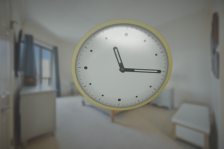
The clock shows 11.15
